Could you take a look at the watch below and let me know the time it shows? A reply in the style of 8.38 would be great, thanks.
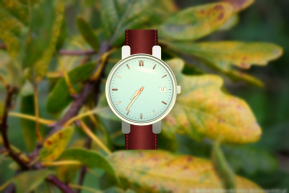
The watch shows 7.36
